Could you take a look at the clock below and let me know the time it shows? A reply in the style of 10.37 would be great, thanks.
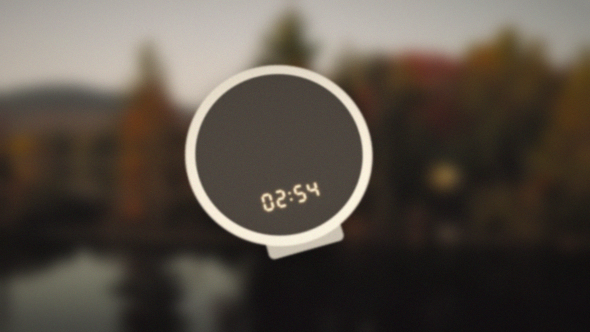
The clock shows 2.54
